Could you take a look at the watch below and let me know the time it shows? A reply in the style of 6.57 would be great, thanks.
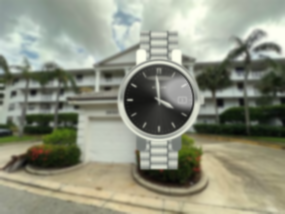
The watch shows 3.59
